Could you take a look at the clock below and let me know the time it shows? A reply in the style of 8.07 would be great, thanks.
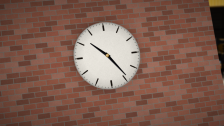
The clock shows 10.24
